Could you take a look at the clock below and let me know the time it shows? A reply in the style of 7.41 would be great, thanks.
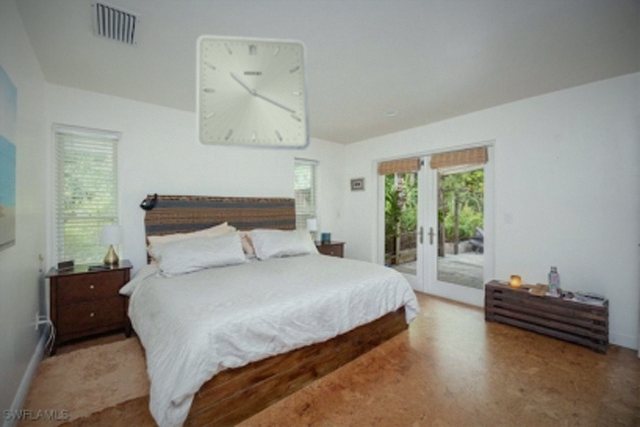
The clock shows 10.19
